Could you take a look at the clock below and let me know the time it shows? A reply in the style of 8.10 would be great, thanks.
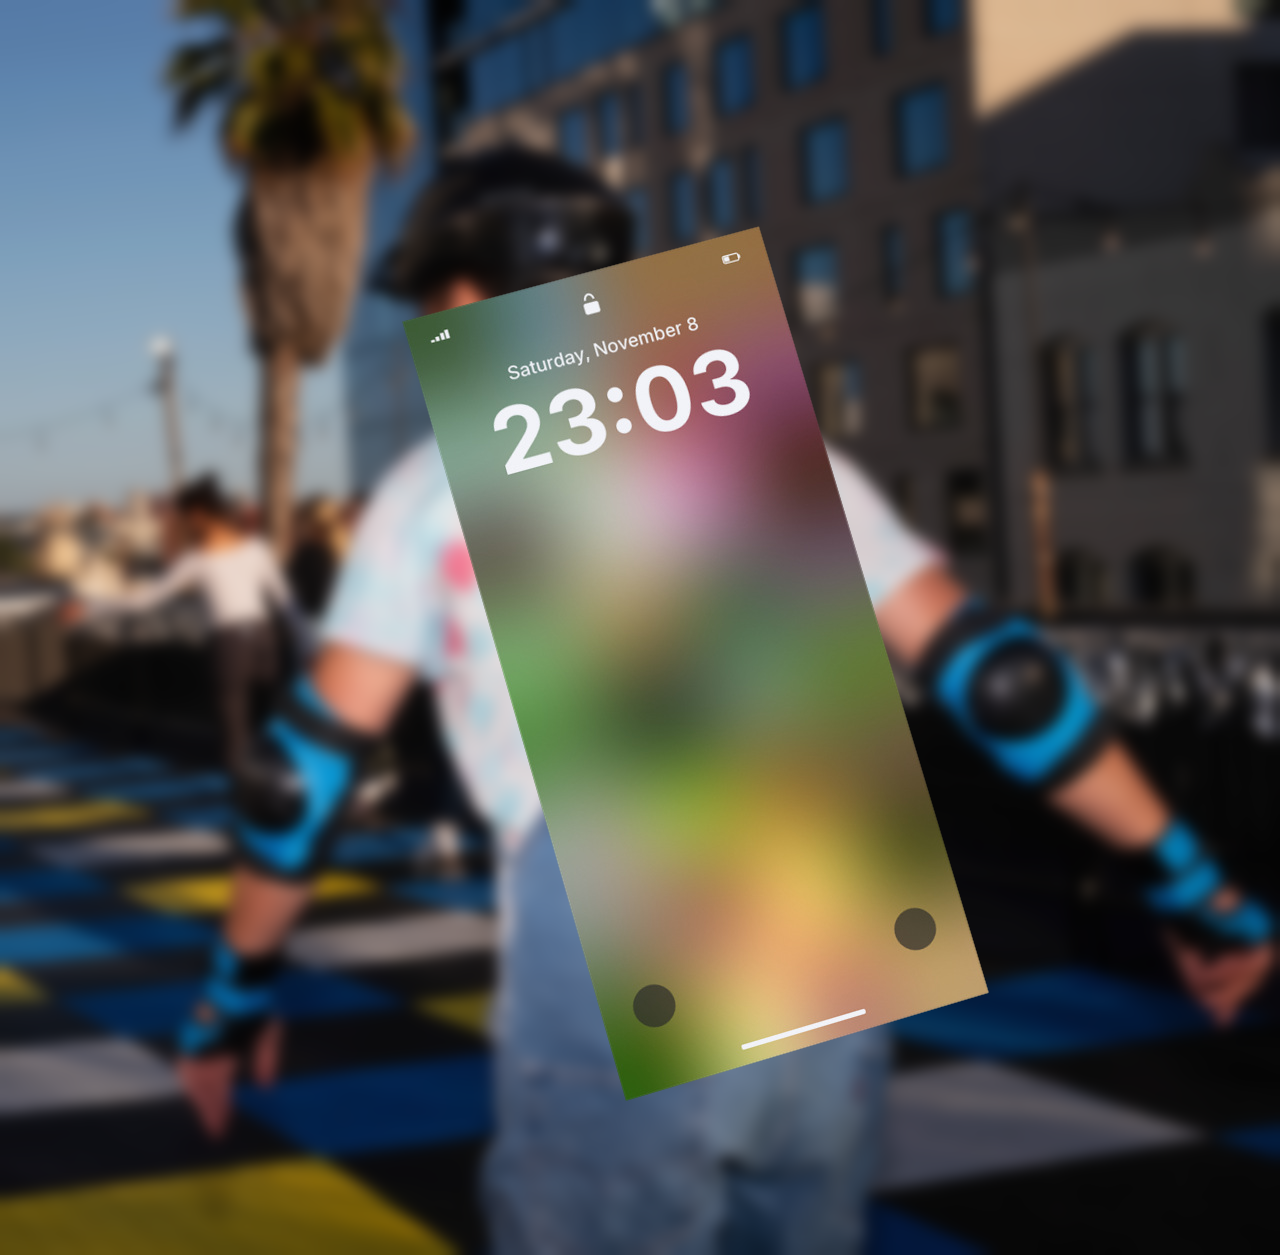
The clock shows 23.03
